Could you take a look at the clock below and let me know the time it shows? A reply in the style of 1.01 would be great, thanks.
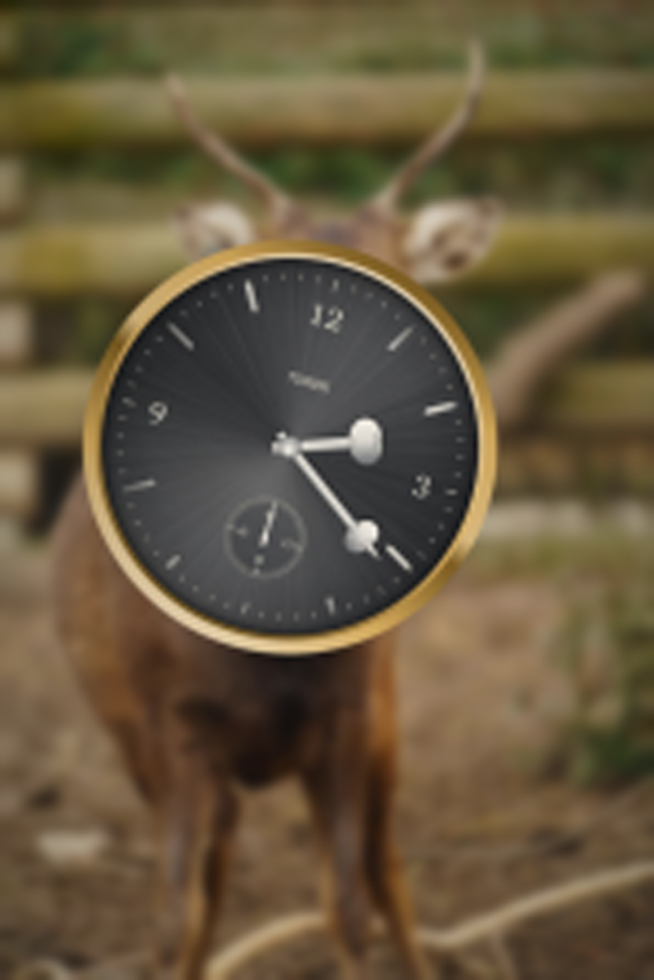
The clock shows 2.21
